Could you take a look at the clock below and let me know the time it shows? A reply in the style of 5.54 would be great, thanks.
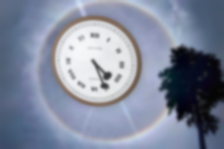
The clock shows 4.26
